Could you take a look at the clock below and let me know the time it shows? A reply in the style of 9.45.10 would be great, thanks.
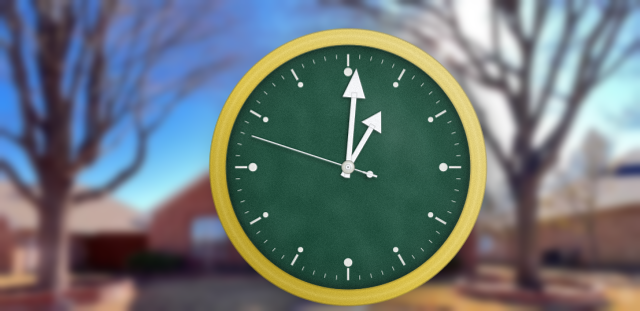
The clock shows 1.00.48
